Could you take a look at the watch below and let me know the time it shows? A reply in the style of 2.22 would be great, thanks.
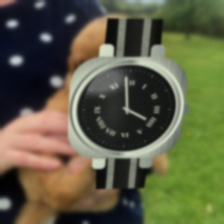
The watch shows 3.59
